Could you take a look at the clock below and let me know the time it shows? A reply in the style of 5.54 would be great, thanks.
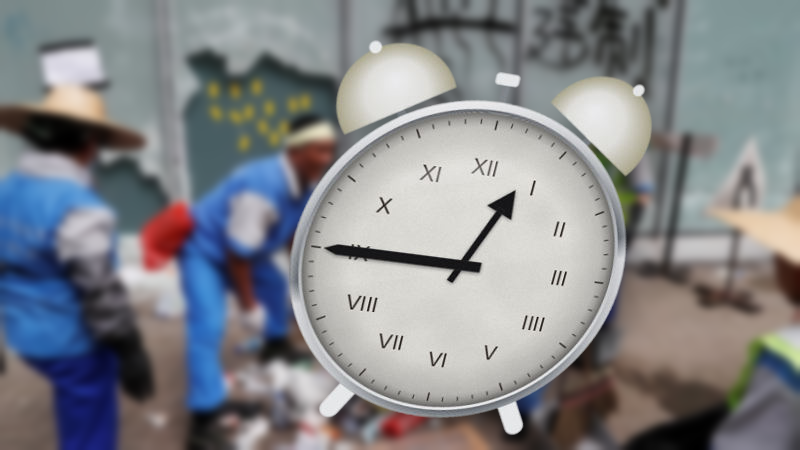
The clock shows 12.45
